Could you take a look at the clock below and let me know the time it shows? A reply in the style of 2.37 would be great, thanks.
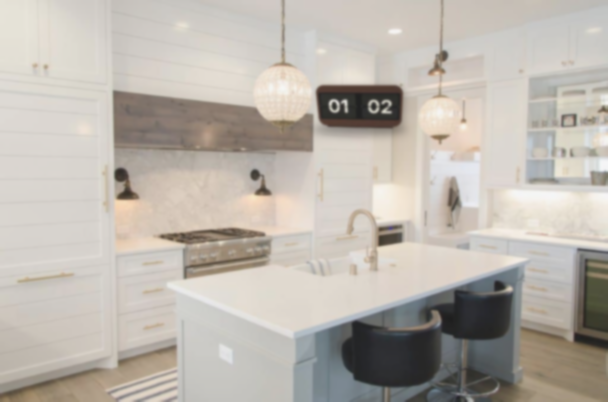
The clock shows 1.02
